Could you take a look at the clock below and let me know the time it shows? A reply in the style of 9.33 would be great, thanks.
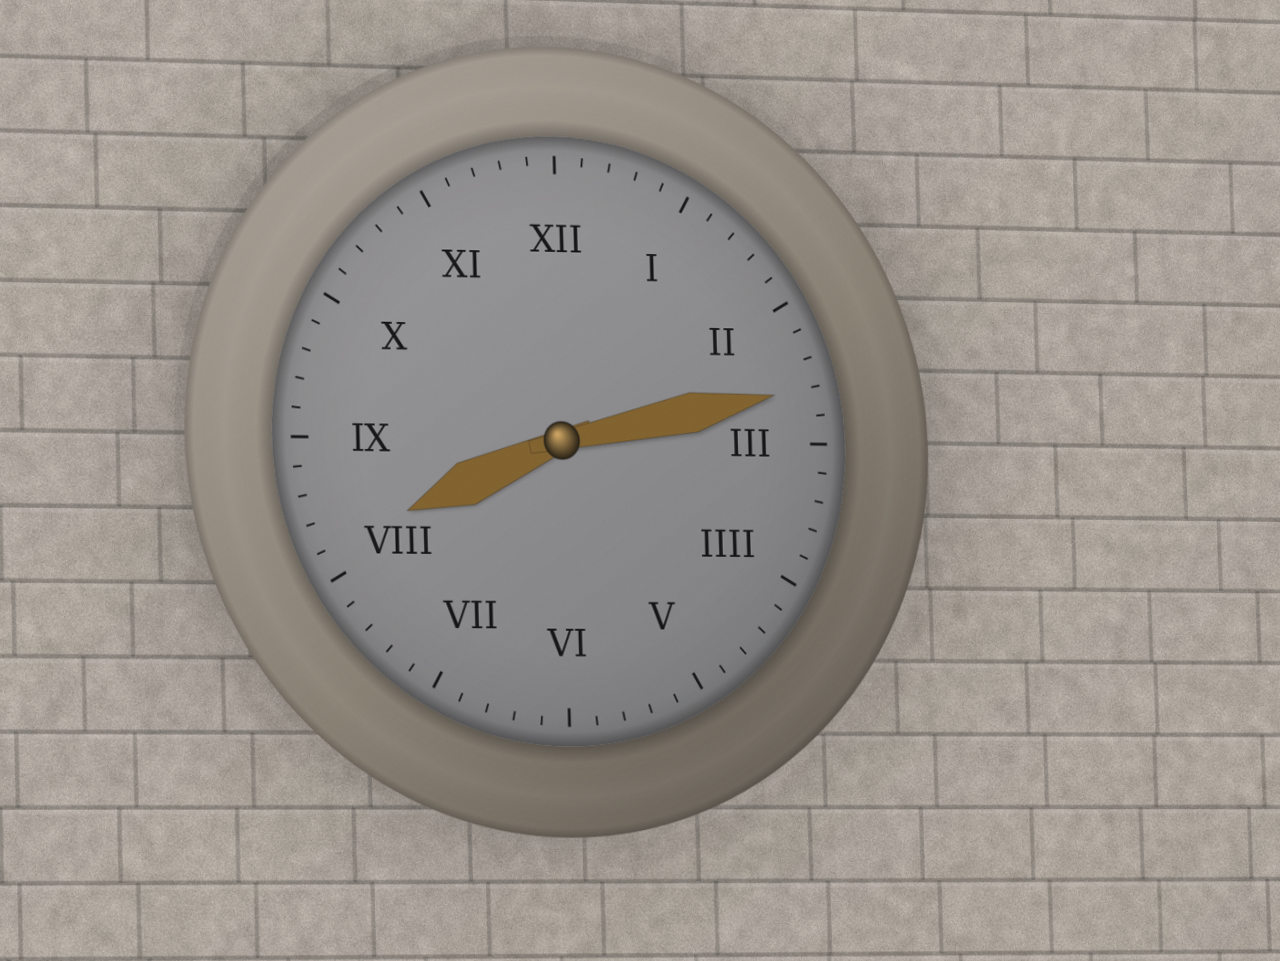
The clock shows 8.13
